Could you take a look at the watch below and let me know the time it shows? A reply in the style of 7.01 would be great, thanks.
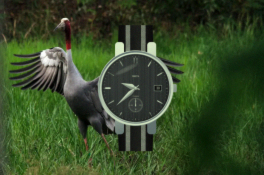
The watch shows 9.38
